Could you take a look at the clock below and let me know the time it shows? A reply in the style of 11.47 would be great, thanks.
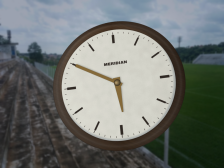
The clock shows 5.50
